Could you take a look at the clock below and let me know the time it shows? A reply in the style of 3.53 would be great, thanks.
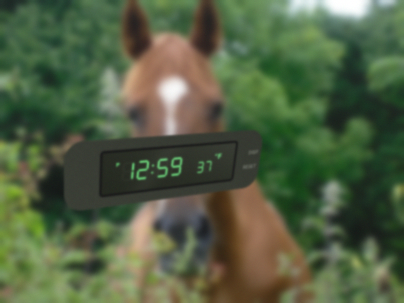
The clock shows 12.59
